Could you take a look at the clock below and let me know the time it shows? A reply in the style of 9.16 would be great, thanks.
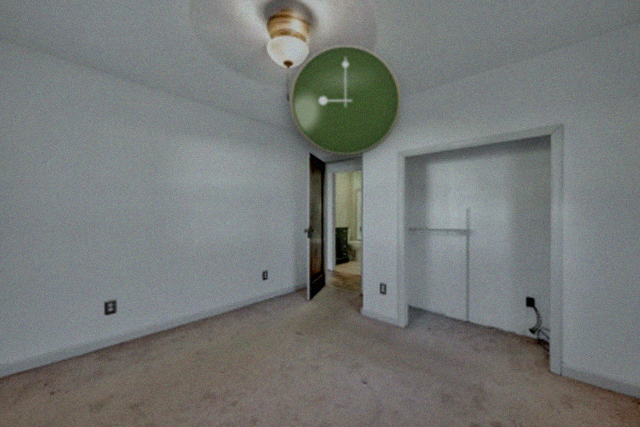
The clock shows 9.00
